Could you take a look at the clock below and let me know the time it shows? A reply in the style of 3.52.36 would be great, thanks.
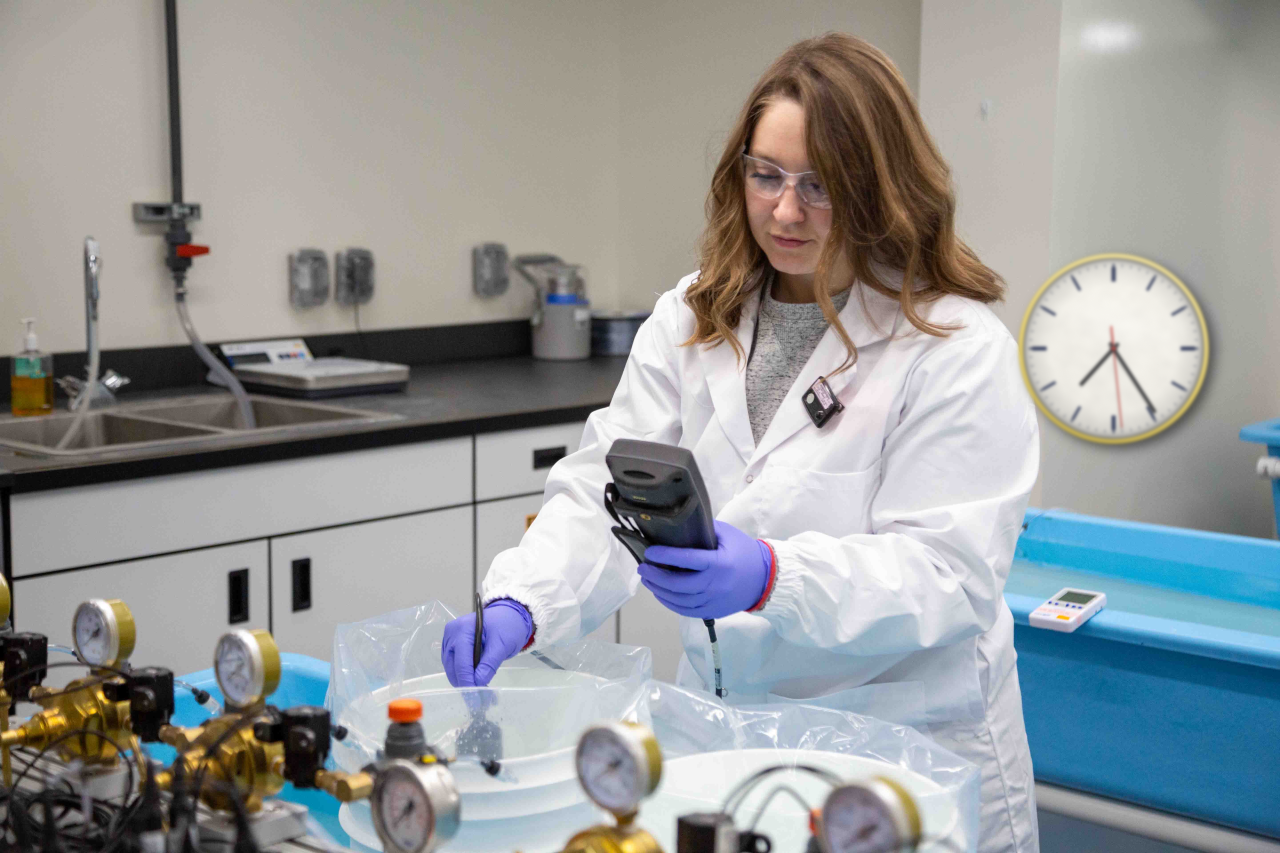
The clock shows 7.24.29
